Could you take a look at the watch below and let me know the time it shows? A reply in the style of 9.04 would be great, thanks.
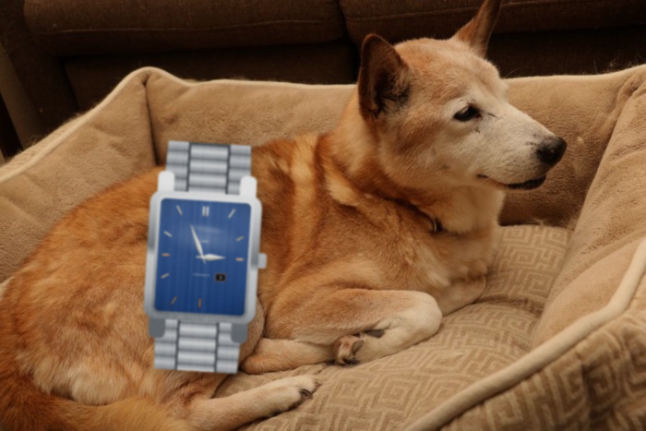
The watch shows 2.56
